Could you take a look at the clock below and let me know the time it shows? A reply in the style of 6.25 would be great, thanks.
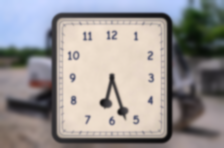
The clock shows 6.27
